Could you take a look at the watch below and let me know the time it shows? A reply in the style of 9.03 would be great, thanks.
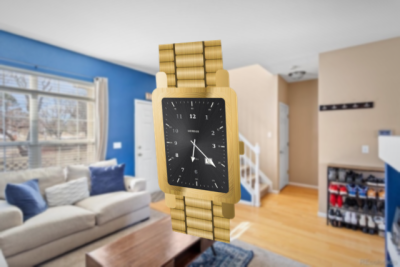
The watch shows 6.22
